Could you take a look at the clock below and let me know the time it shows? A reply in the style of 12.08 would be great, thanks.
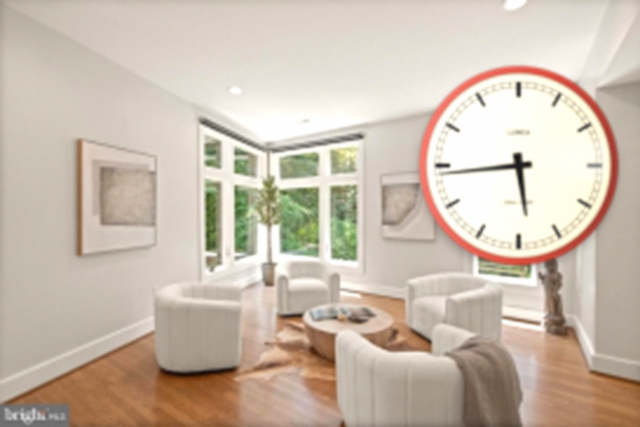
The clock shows 5.44
